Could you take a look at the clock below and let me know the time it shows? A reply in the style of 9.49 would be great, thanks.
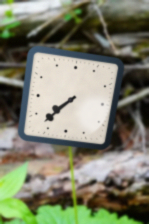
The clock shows 7.37
